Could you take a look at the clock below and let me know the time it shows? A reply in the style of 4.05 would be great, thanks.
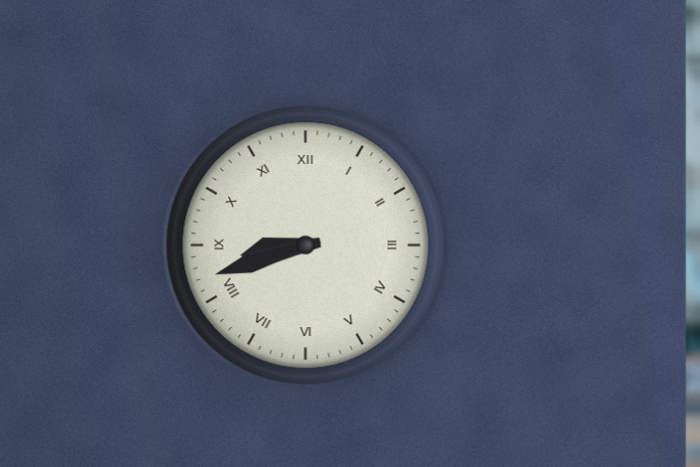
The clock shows 8.42
